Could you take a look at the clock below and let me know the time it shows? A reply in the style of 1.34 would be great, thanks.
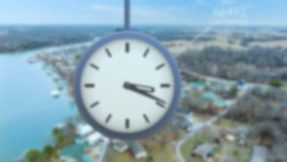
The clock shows 3.19
